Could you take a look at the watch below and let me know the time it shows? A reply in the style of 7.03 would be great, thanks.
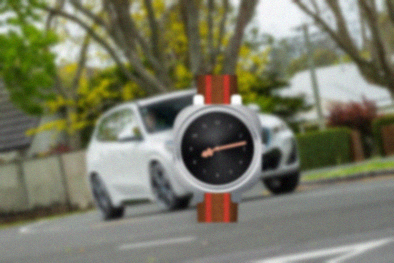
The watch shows 8.13
